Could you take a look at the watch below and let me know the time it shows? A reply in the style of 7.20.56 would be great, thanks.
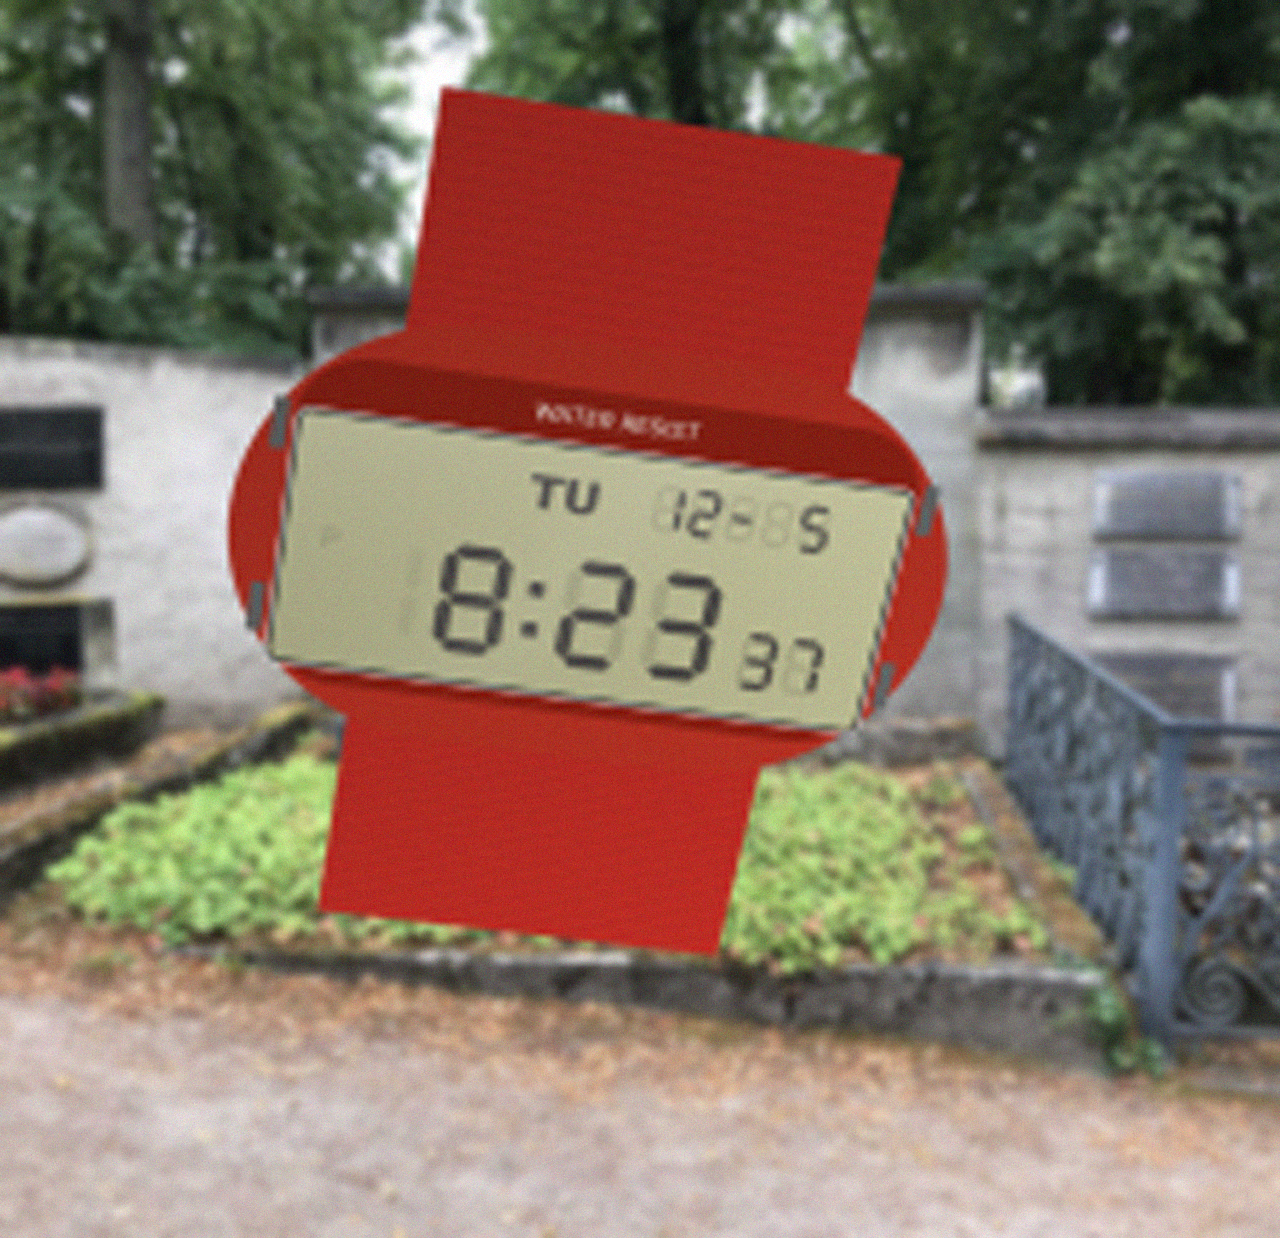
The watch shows 8.23.37
